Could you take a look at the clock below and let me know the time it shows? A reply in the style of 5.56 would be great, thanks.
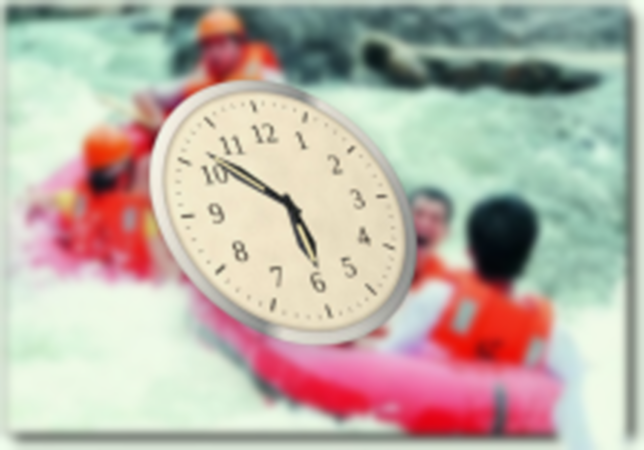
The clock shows 5.52
